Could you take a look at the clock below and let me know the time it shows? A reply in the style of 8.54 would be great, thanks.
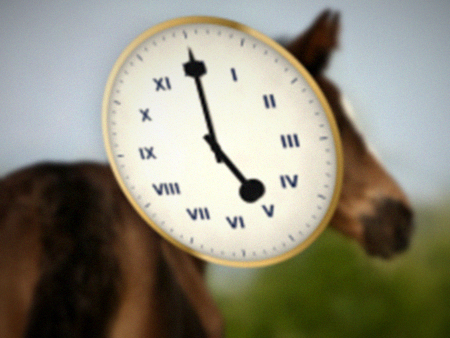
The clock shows 5.00
